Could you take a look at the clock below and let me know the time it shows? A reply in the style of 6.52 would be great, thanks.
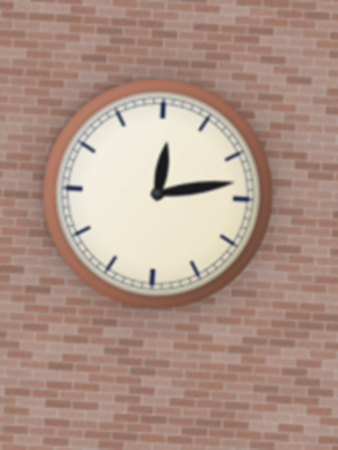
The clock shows 12.13
